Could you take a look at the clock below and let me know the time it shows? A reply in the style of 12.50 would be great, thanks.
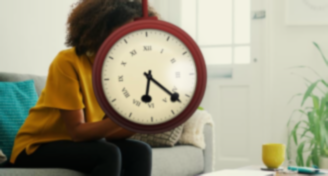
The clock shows 6.22
